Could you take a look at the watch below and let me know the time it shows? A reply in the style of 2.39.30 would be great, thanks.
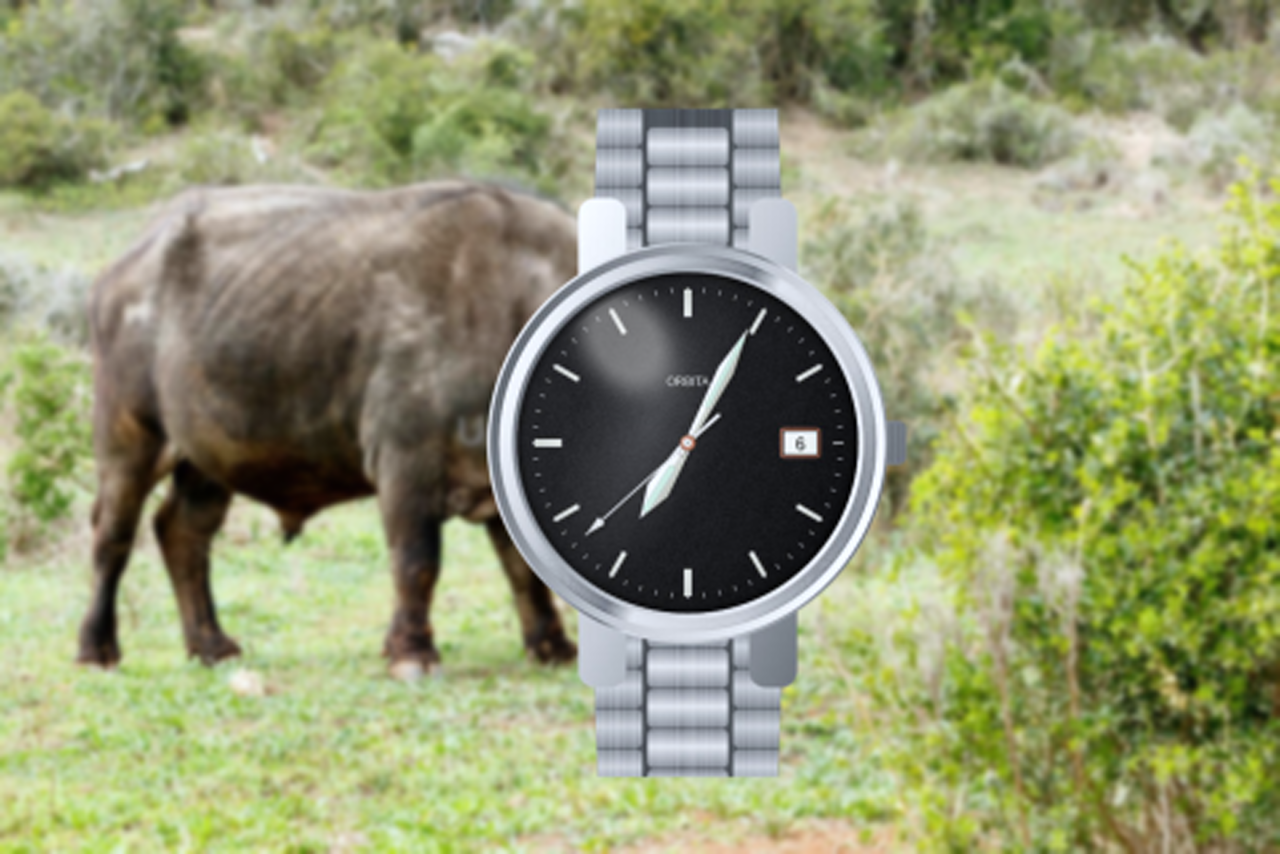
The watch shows 7.04.38
